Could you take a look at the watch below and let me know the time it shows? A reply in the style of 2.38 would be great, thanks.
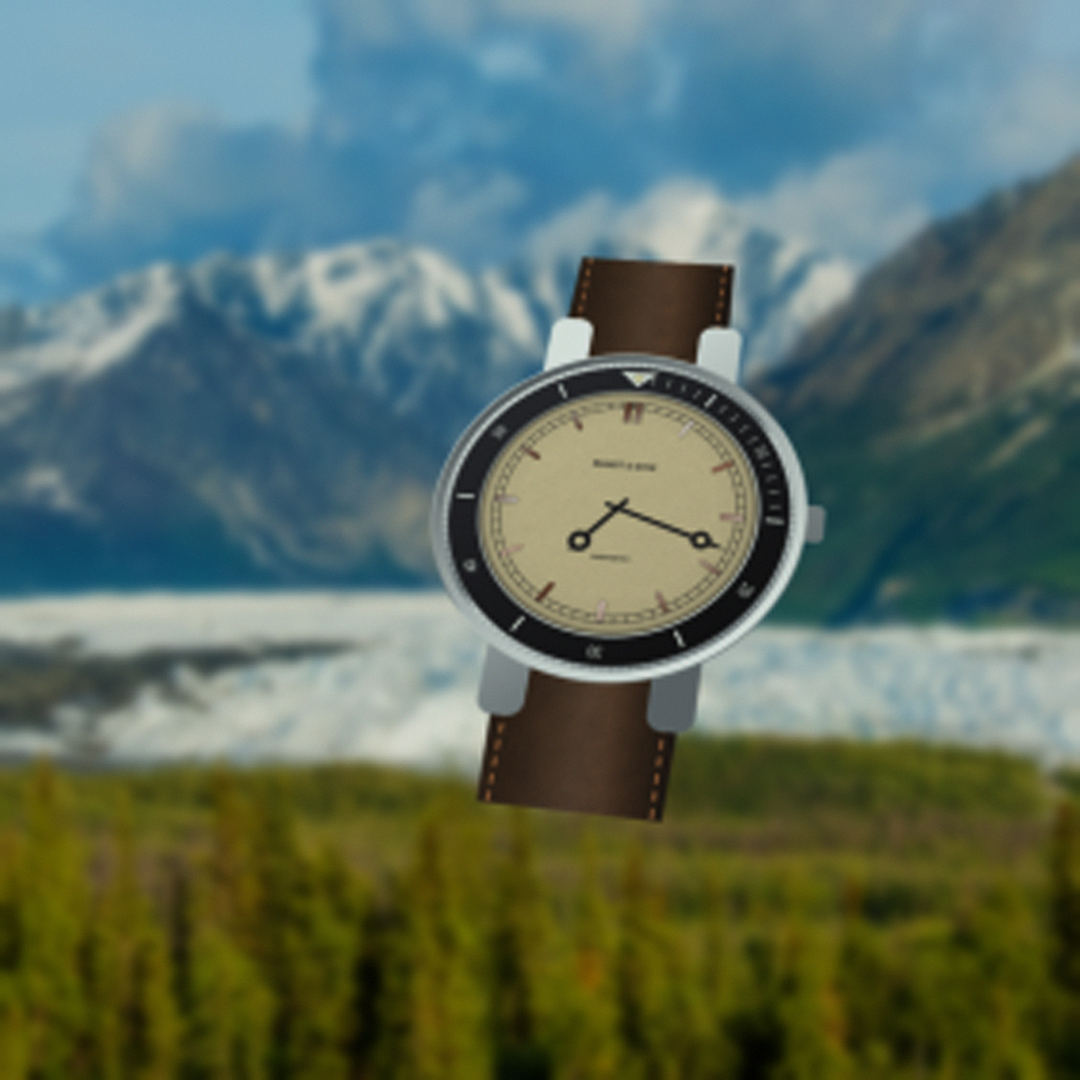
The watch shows 7.18
